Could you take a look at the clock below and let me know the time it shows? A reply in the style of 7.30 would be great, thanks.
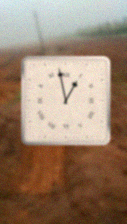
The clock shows 12.58
